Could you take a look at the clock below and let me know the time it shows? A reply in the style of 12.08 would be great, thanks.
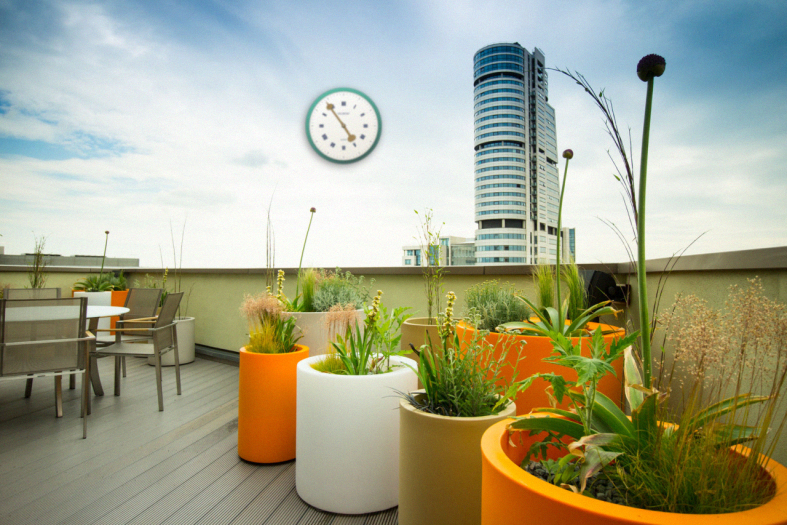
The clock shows 4.54
